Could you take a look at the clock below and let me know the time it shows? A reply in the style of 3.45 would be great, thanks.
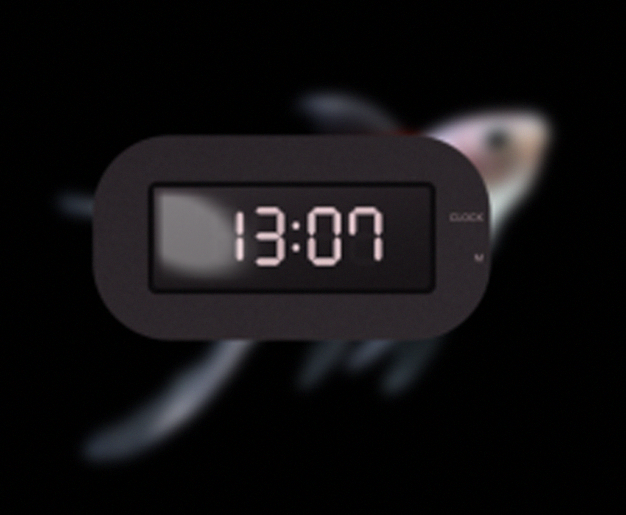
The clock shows 13.07
